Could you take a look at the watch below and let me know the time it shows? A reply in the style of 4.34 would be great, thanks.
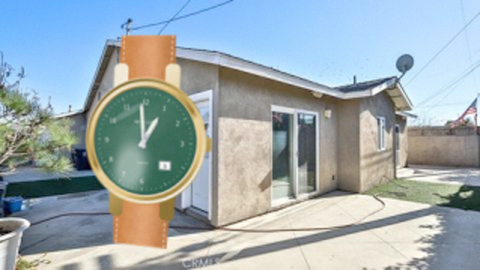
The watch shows 12.59
